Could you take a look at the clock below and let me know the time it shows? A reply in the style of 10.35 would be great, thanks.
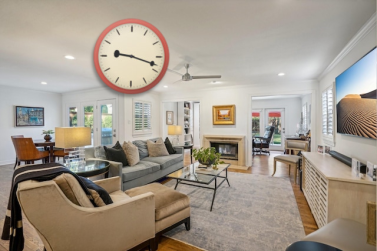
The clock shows 9.18
